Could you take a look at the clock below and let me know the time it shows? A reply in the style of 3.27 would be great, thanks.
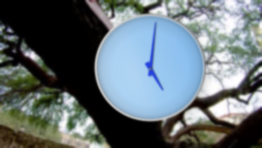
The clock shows 5.01
